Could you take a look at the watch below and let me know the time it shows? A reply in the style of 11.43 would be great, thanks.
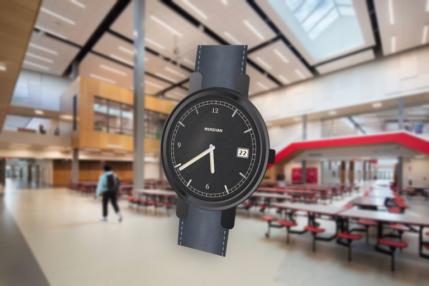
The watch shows 5.39
